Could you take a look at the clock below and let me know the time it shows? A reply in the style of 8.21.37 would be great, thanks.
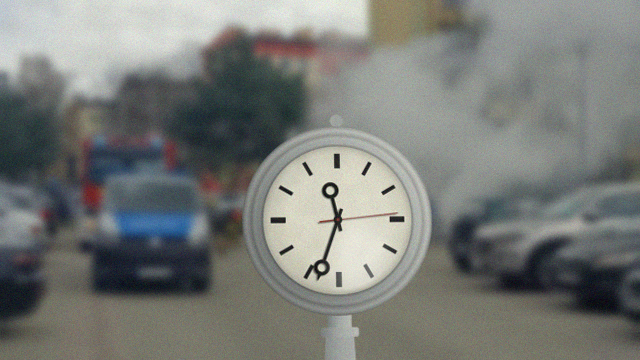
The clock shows 11.33.14
